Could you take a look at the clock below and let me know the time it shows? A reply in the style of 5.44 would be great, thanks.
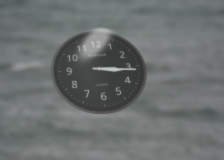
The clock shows 3.16
